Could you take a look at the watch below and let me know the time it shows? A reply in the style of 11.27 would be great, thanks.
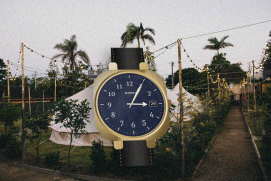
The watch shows 3.05
